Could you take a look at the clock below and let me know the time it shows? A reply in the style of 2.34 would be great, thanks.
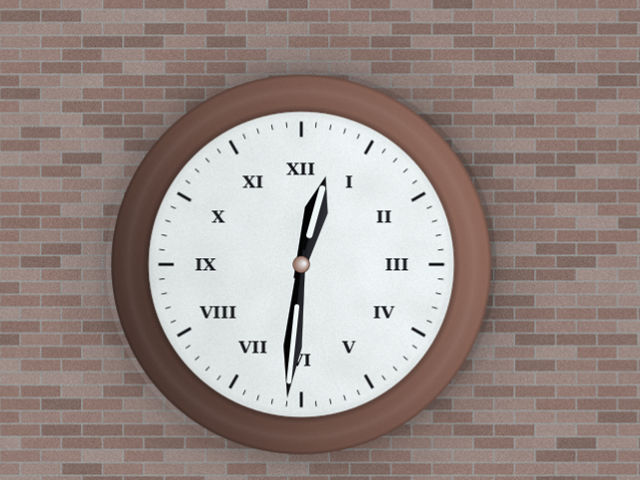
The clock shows 12.31
